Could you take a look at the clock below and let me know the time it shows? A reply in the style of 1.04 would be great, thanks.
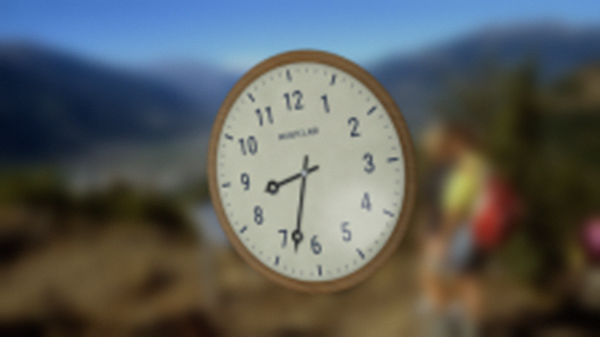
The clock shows 8.33
